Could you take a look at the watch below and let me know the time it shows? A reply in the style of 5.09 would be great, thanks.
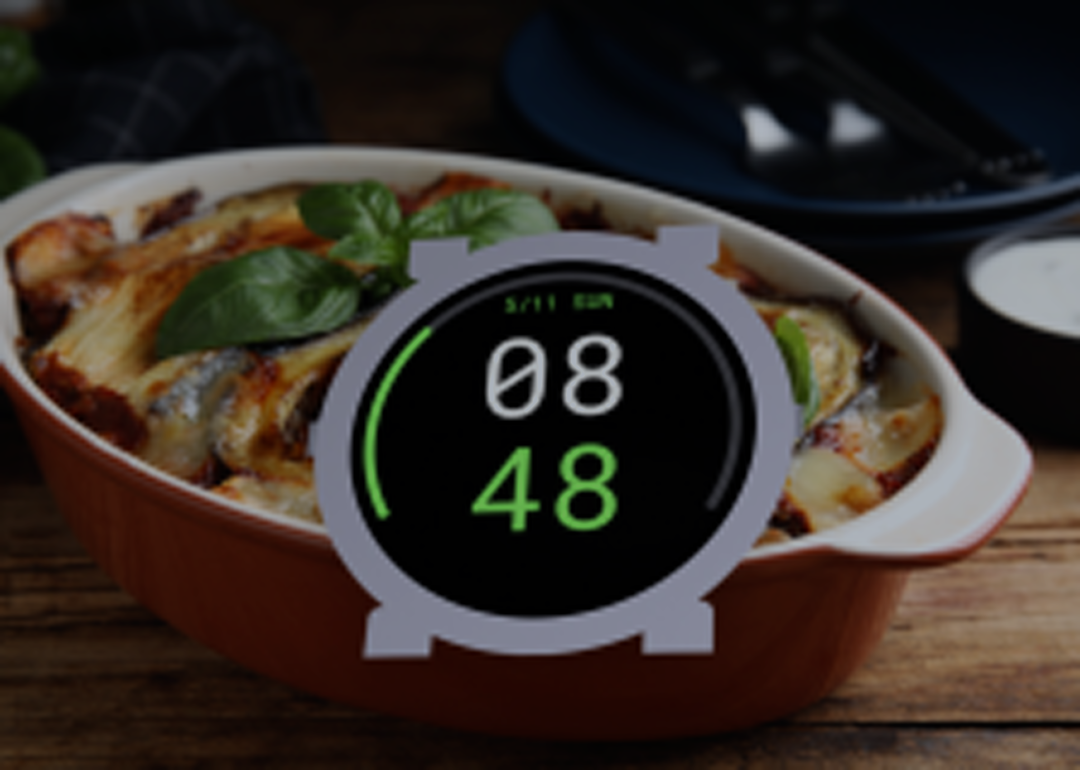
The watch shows 8.48
